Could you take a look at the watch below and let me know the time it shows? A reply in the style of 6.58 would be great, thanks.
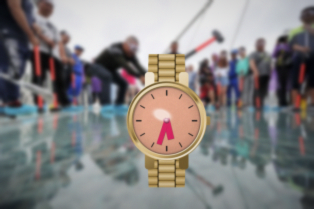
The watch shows 5.33
